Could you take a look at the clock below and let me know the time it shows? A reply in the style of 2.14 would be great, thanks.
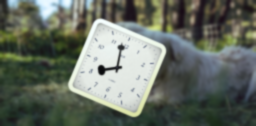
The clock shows 7.58
